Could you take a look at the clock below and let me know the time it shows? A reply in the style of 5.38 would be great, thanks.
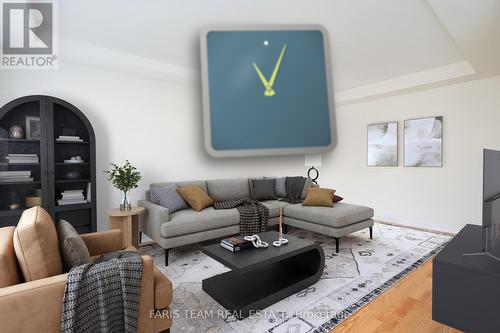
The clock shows 11.04
